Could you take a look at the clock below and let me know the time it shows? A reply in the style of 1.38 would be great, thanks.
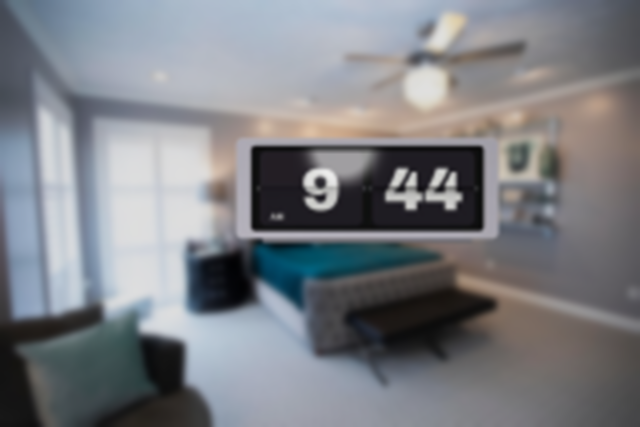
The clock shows 9.44
